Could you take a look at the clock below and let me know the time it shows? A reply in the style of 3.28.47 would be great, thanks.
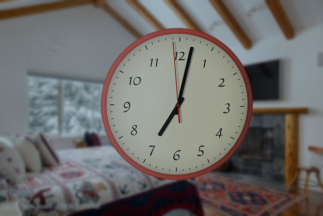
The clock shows 7.01.59
